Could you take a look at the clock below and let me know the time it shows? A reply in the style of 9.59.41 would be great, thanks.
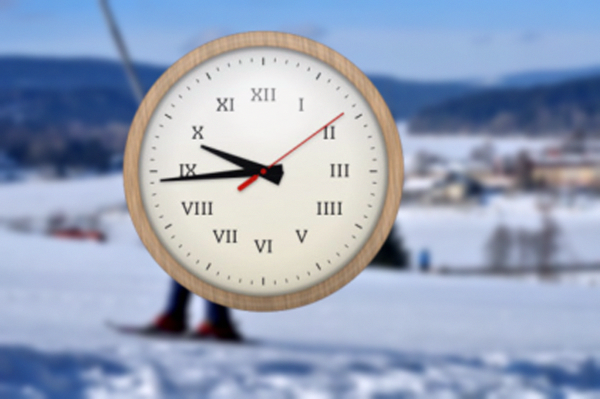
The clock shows 9.44.09
